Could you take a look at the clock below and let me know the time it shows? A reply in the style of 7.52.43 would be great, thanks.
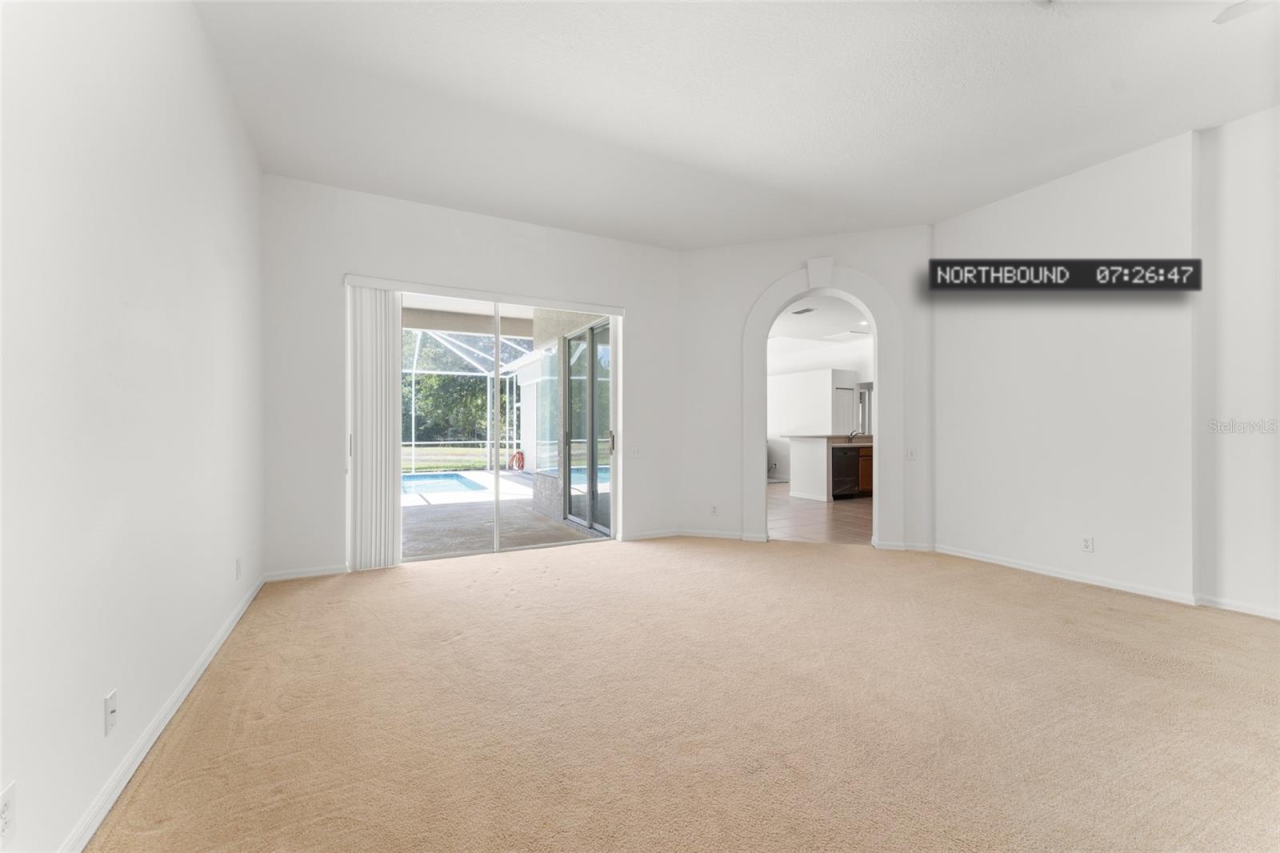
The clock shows 7.26.47
